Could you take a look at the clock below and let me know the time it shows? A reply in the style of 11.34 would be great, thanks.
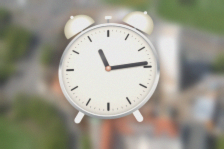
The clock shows 11.14
